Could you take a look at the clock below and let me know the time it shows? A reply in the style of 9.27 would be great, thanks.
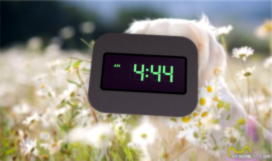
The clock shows 4.44
